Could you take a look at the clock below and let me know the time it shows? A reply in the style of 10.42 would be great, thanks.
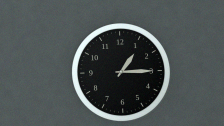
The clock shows 1.15
